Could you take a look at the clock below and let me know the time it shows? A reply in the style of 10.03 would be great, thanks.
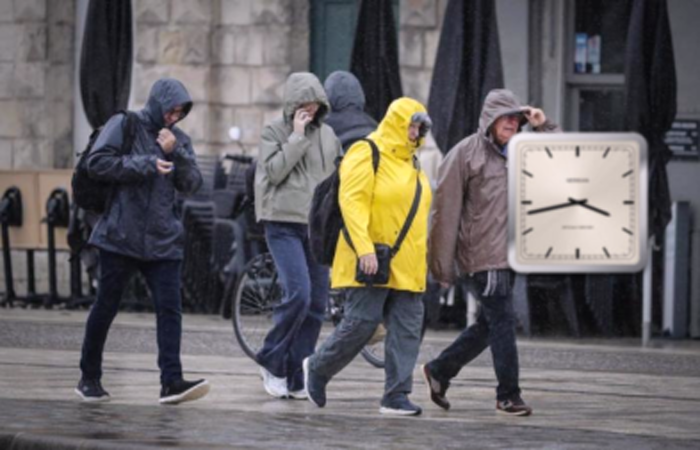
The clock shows 3.43
